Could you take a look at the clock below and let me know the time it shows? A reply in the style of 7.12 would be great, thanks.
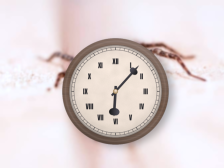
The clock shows 6.07
